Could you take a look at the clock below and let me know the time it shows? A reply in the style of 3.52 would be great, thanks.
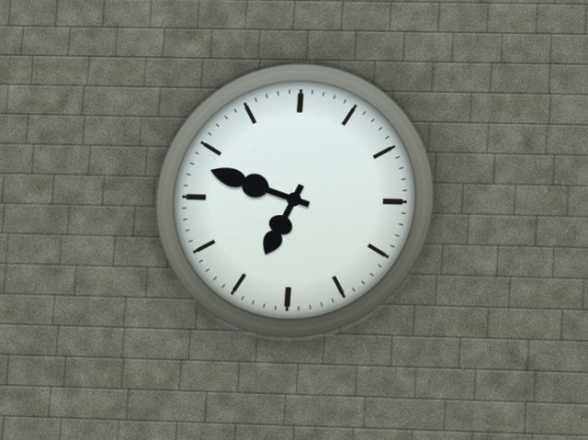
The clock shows 6.48
